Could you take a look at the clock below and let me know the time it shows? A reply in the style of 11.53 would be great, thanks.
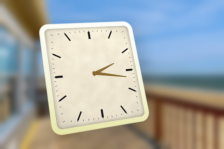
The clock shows 2.17
